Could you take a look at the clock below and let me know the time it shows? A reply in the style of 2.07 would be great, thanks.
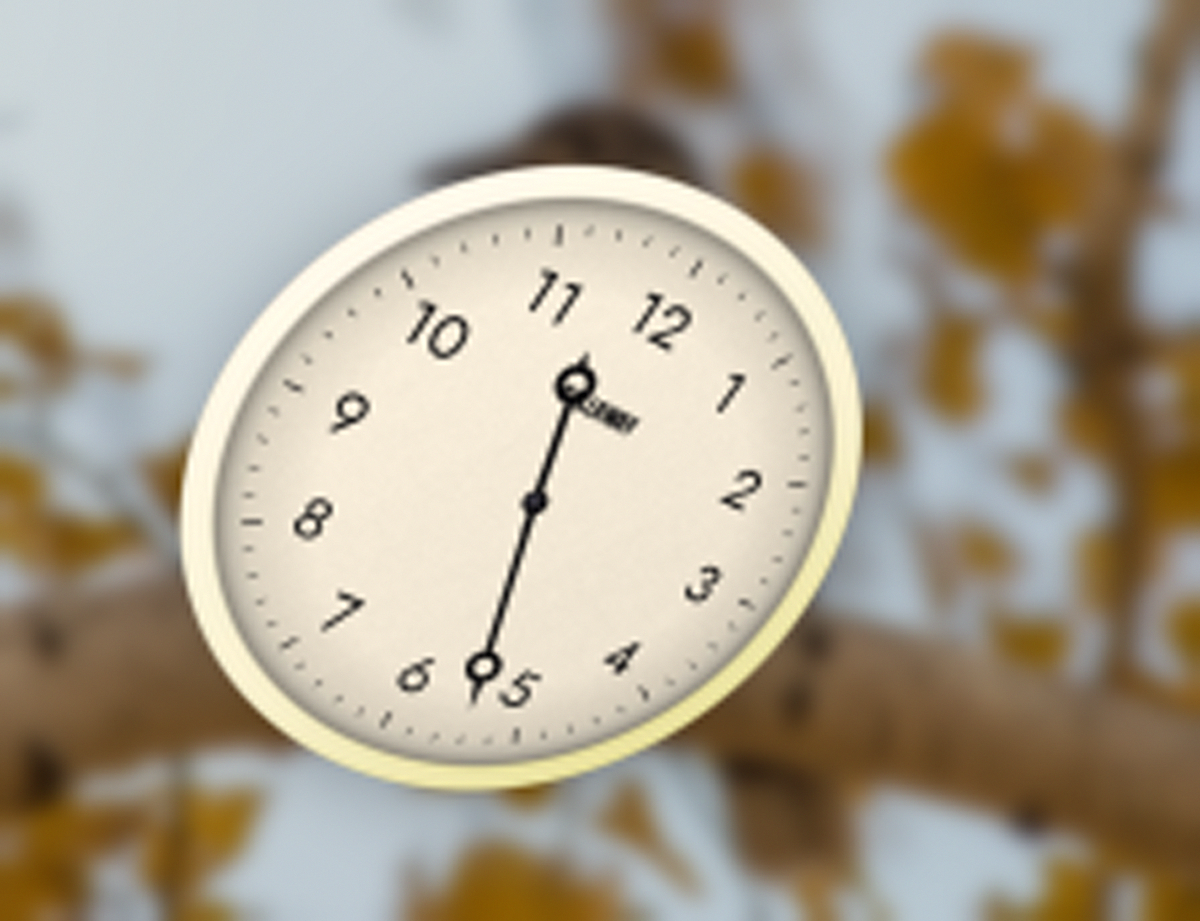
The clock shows 11.27
